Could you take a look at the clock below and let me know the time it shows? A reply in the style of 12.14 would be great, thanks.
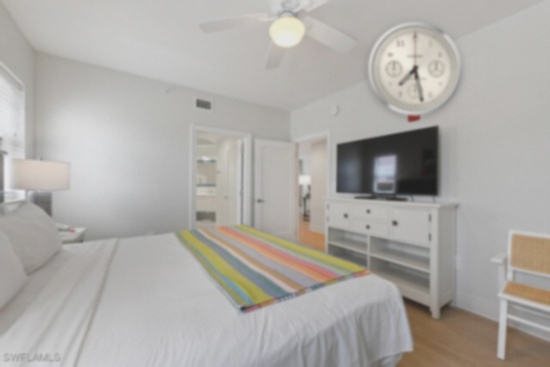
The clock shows 7.28
